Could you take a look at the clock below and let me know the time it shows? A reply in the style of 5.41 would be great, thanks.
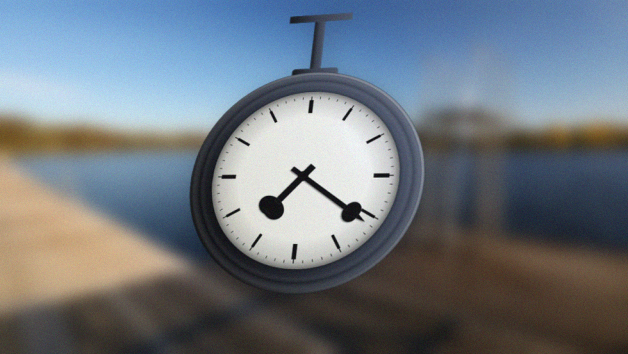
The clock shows 7.21
